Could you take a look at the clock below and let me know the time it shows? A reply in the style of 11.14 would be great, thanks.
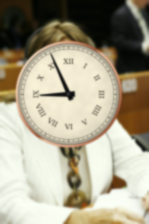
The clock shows 8.56
